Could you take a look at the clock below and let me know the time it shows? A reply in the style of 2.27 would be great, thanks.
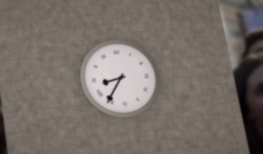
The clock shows 8.36
